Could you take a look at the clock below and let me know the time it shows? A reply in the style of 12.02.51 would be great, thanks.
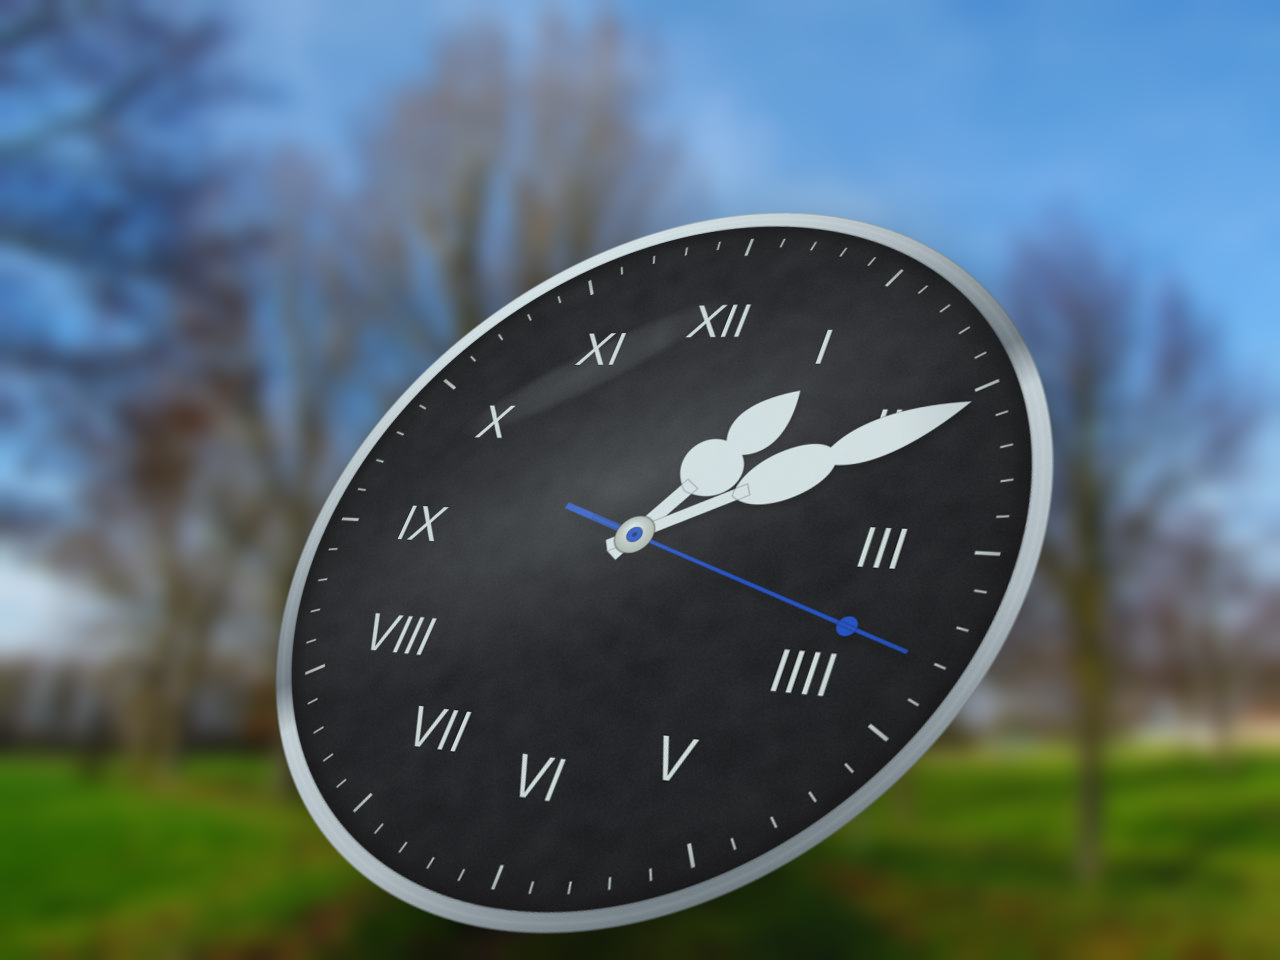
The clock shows 1.10.18
